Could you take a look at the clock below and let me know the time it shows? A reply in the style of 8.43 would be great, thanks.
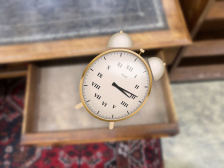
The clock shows 3.14
